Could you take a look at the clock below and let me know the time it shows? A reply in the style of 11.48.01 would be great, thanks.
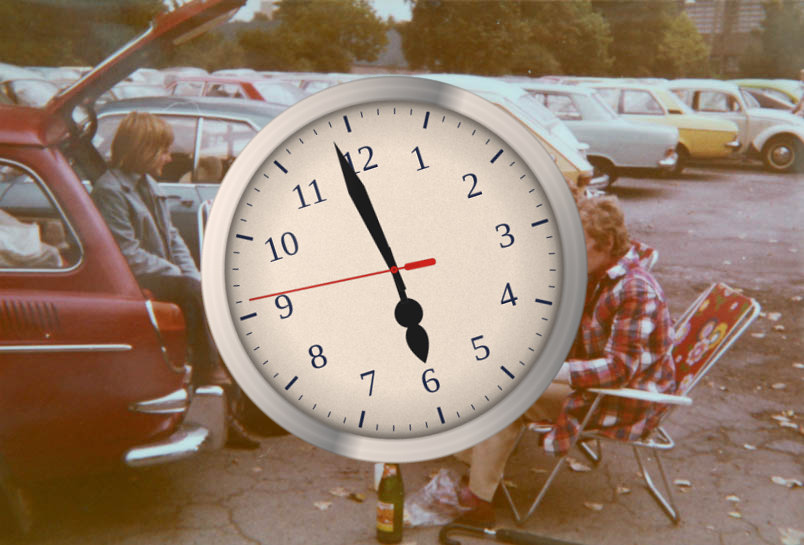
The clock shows 5.58.46
